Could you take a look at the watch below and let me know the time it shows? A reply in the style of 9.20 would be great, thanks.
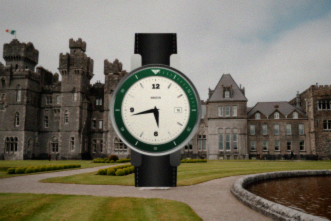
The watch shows 5.43
